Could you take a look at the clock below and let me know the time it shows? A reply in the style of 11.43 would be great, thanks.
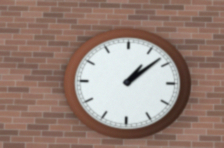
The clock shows 1.08
